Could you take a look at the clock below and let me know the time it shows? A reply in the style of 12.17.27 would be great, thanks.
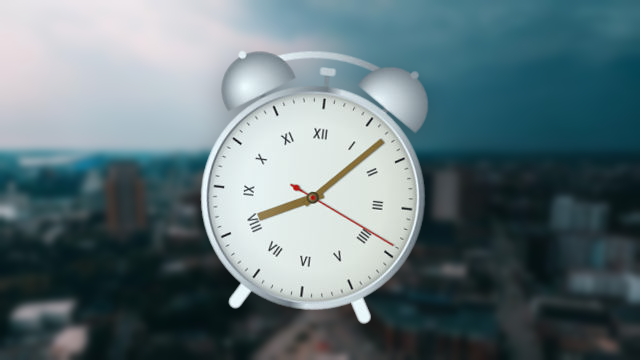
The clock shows 8.07.19
